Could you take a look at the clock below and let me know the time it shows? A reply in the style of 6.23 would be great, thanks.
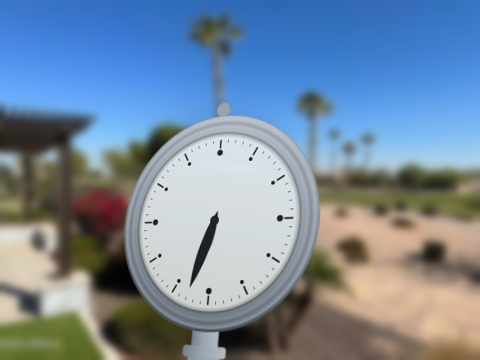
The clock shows 6.33
